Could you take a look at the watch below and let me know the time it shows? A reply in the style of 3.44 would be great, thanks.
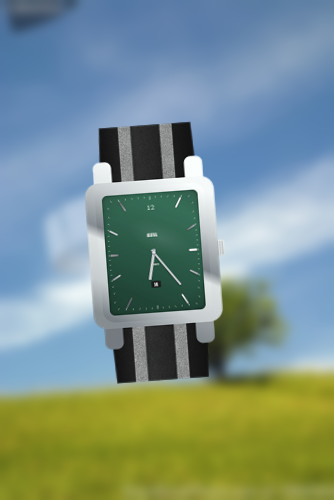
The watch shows 6.24
